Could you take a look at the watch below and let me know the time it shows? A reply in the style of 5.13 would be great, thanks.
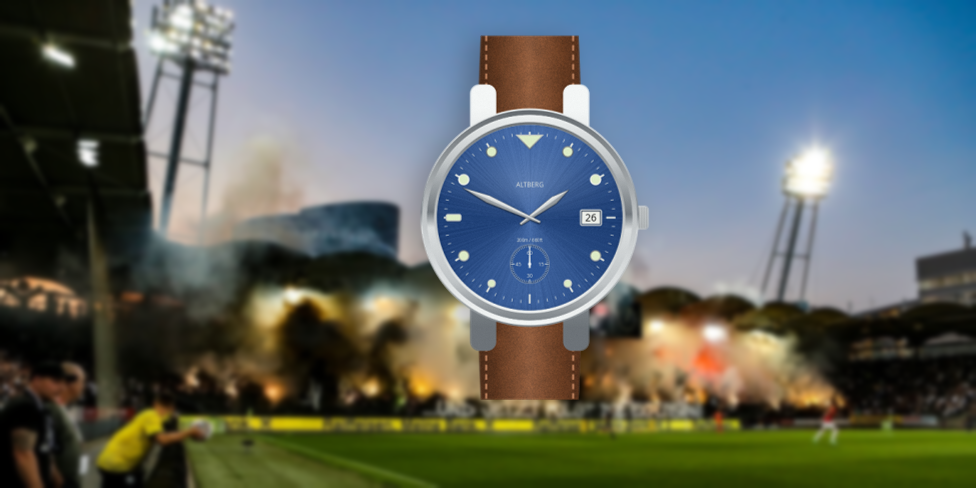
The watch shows 1.49
